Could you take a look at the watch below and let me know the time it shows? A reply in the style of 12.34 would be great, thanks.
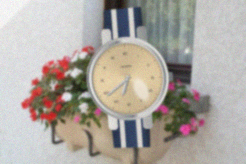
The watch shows 6.39
